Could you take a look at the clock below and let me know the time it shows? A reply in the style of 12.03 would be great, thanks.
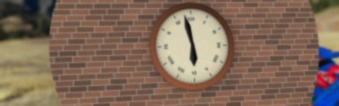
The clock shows 5.58
